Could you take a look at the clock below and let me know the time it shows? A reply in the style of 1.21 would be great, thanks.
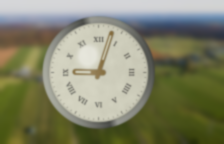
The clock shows 9.03
